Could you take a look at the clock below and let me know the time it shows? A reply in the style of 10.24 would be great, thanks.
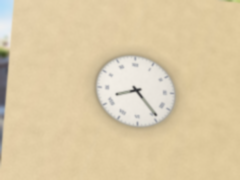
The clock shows 8.24
